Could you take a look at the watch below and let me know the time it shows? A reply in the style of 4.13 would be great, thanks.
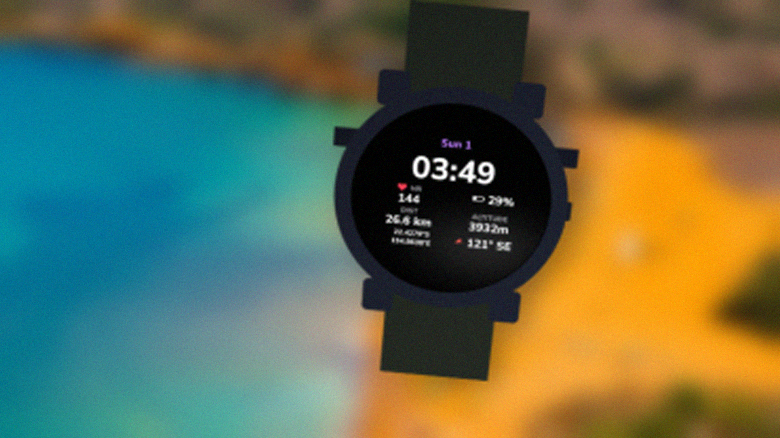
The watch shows 3.49
